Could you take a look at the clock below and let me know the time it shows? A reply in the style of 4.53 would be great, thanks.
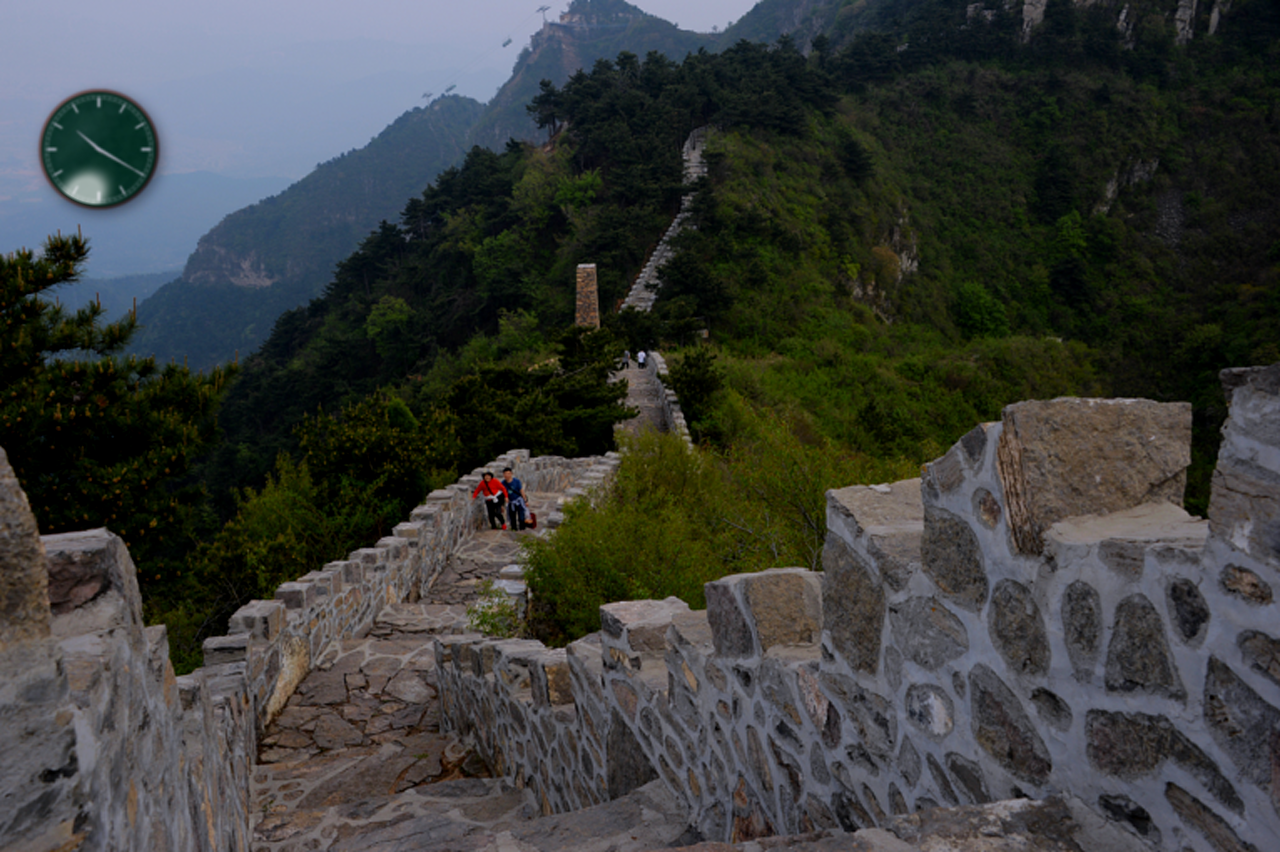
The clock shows 10.20
